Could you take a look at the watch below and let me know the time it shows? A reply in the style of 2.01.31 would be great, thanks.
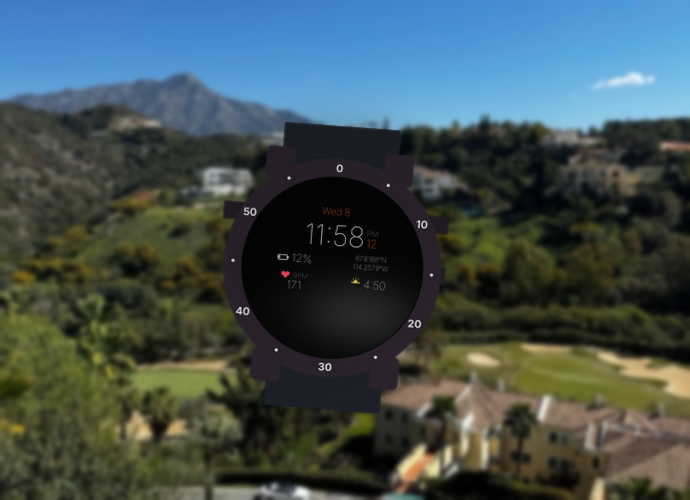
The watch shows 11.58.12
